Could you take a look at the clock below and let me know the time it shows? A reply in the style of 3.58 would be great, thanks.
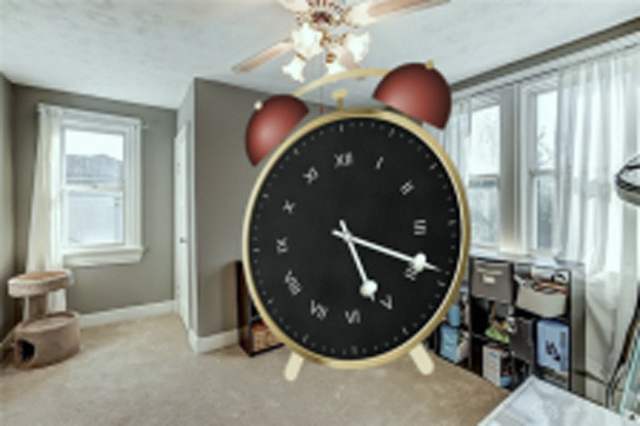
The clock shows 5.19
